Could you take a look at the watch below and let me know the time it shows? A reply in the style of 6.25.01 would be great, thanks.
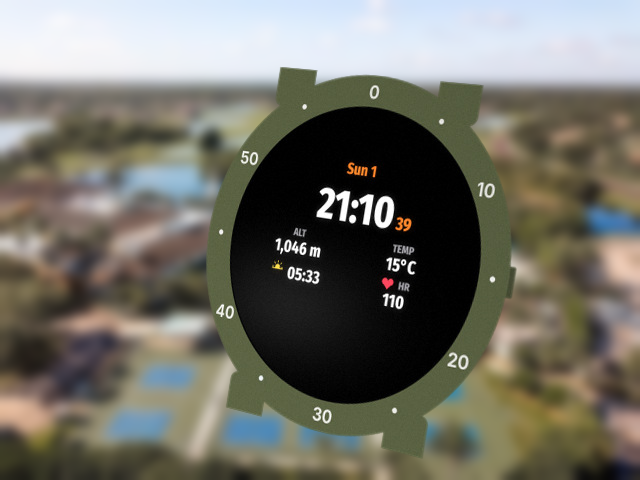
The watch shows 21.10.39
